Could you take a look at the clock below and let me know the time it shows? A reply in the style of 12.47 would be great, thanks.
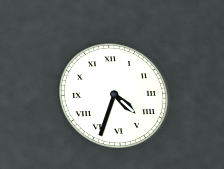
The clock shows 4.34
